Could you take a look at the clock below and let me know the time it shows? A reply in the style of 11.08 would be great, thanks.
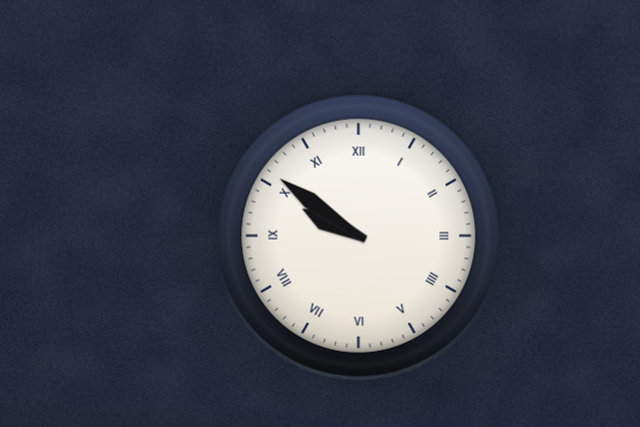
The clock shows 9.51
